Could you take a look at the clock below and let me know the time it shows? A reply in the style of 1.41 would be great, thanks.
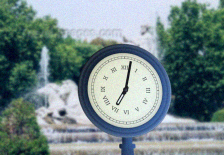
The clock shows 7.02
